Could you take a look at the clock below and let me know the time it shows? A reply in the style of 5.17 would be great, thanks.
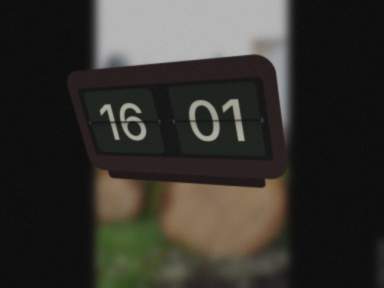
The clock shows 16.01
